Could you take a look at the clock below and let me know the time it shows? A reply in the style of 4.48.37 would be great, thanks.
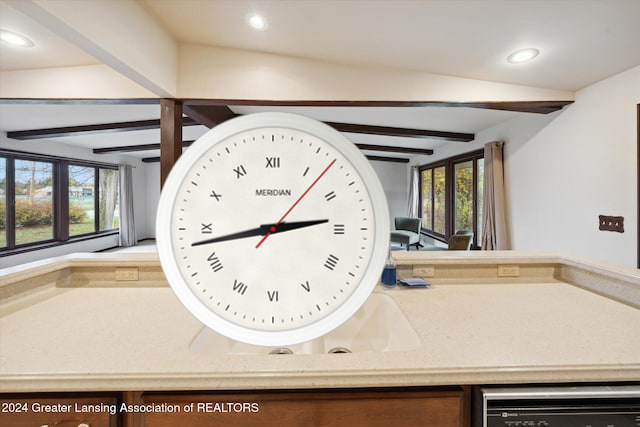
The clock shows 2.43.07
